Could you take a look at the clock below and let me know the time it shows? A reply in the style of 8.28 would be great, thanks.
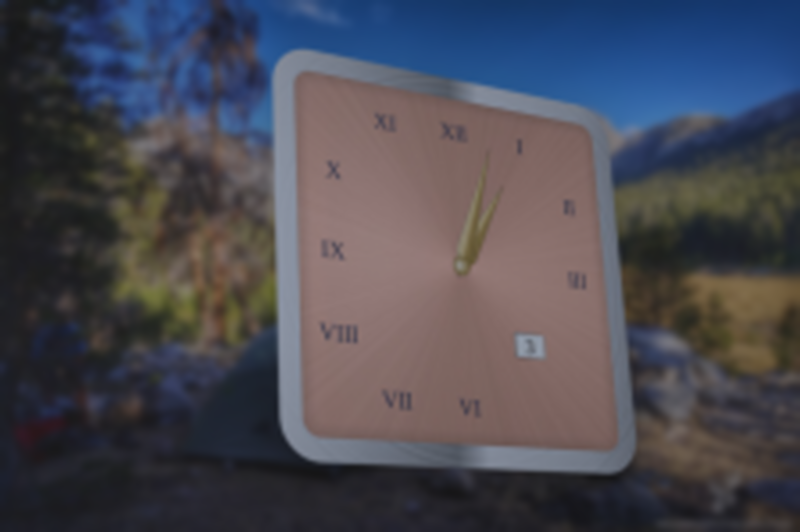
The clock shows 1.03
